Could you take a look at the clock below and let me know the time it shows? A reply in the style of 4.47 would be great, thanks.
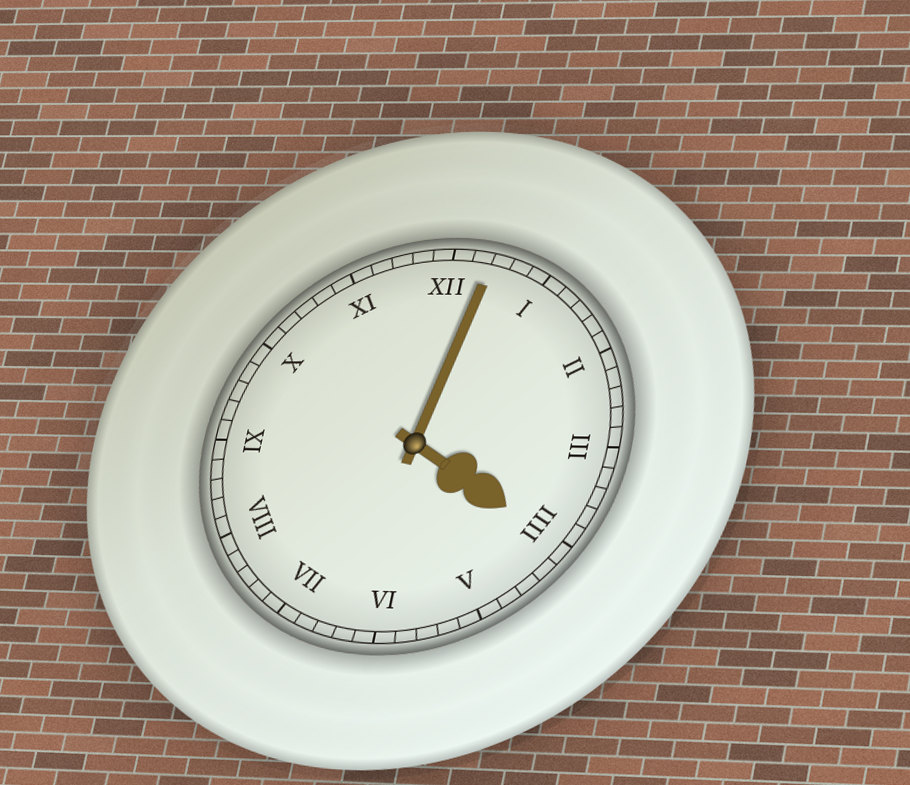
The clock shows 4.02
